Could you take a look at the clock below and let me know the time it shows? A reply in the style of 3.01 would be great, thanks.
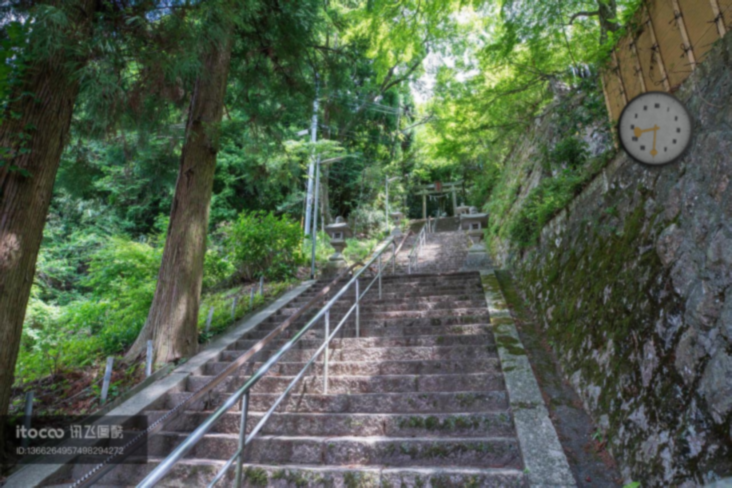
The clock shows 8.30
